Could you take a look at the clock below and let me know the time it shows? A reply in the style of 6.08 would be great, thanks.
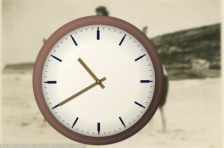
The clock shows 10.40
